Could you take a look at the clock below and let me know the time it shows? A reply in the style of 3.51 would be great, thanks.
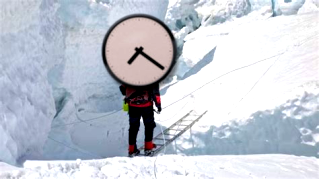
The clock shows 7.21
